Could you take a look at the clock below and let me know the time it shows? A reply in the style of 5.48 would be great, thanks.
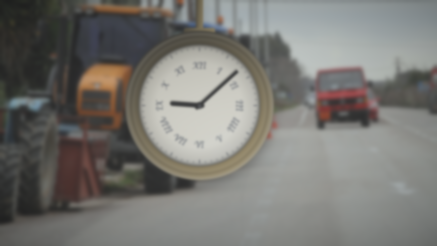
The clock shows 9.08
